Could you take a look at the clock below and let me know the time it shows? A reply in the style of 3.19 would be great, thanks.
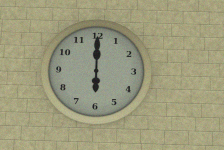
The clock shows 6.00
